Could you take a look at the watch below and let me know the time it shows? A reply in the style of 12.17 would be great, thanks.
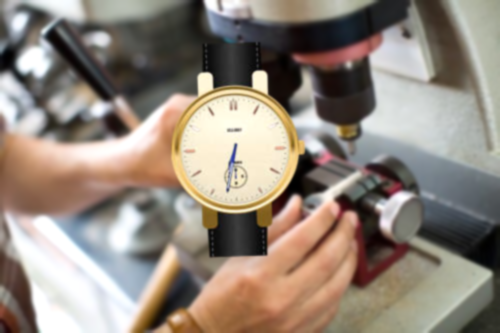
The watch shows 6.32
